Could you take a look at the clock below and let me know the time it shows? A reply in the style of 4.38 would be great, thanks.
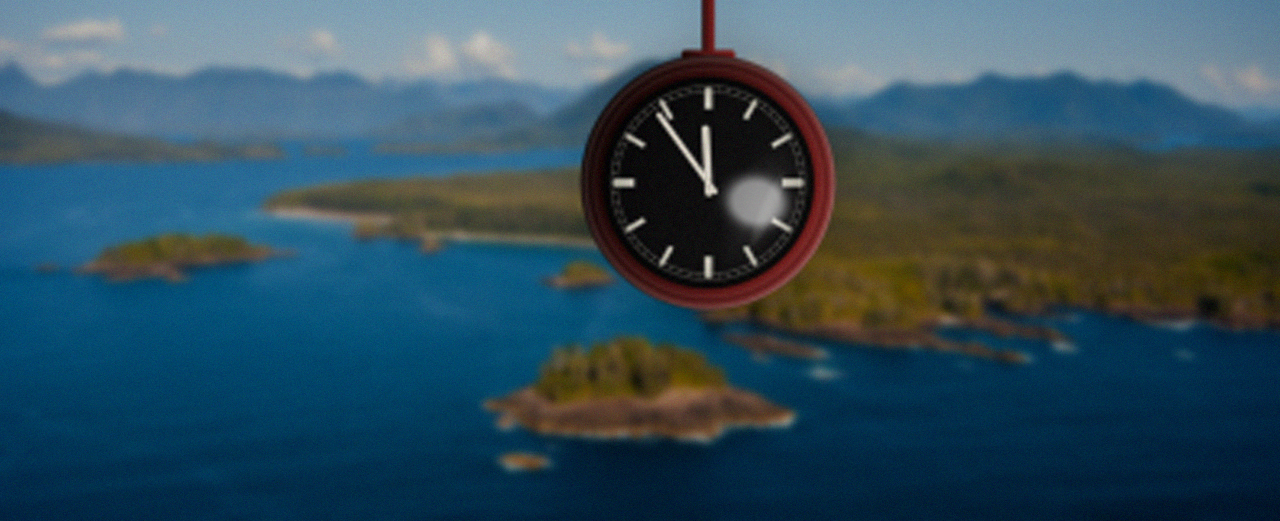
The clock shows 11.54
